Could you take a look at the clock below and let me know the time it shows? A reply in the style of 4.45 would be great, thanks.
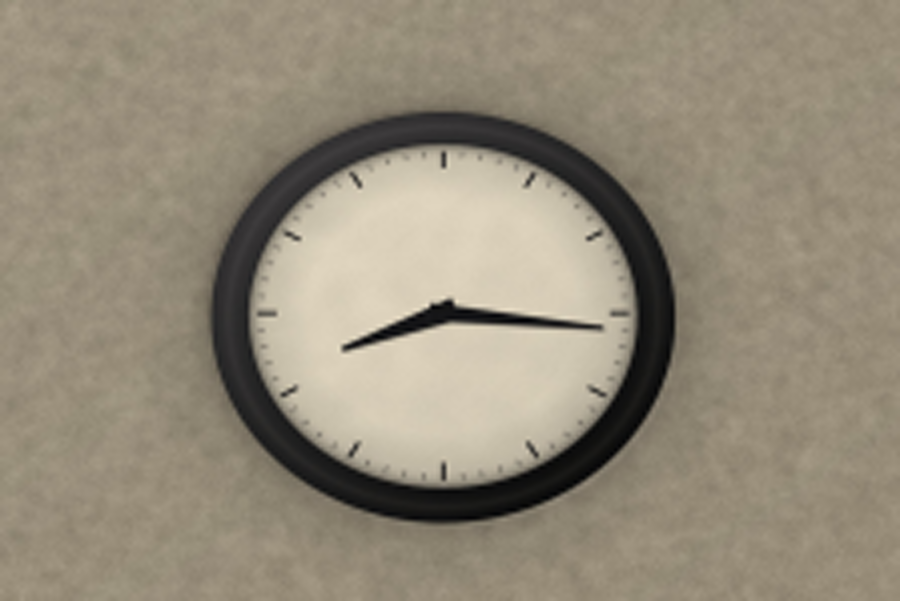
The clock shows 8.16
